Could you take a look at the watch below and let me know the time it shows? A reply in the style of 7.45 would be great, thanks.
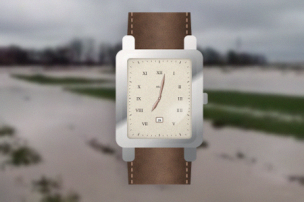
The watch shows 7.02
